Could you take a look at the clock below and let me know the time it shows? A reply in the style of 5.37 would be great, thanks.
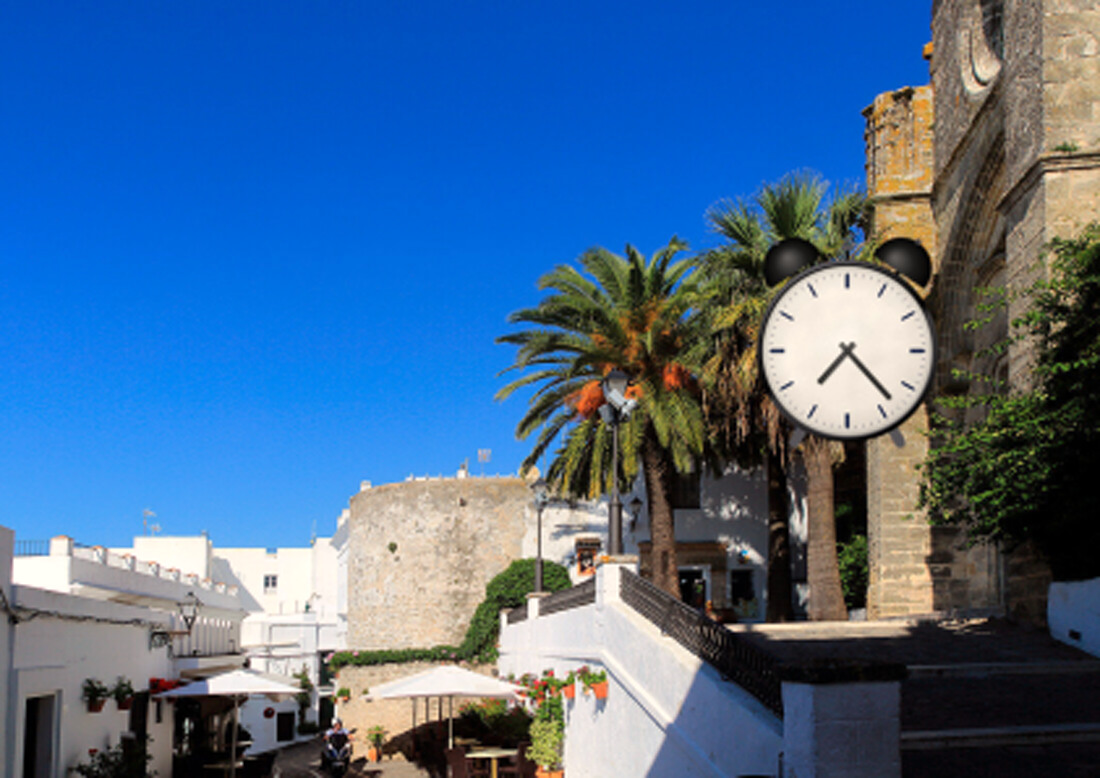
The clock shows 7.23
